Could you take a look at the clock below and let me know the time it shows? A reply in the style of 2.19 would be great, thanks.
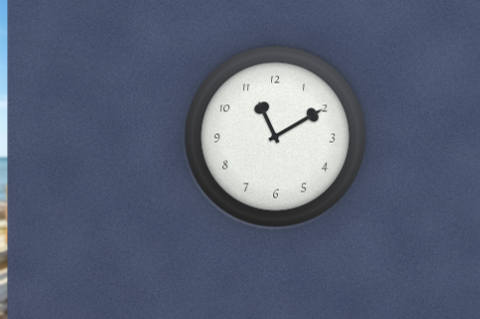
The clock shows 11.10
